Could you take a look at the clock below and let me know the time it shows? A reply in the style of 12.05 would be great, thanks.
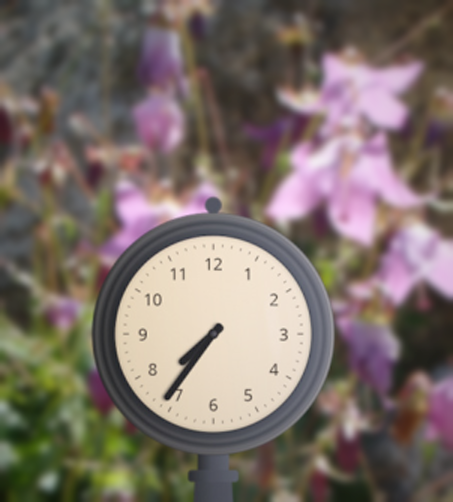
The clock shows 7.36
